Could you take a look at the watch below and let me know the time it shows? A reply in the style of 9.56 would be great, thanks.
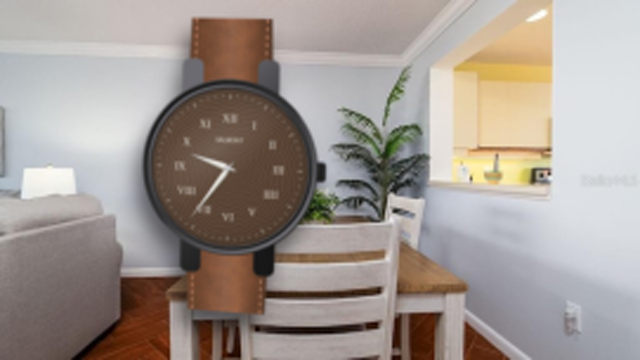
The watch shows 9.36
